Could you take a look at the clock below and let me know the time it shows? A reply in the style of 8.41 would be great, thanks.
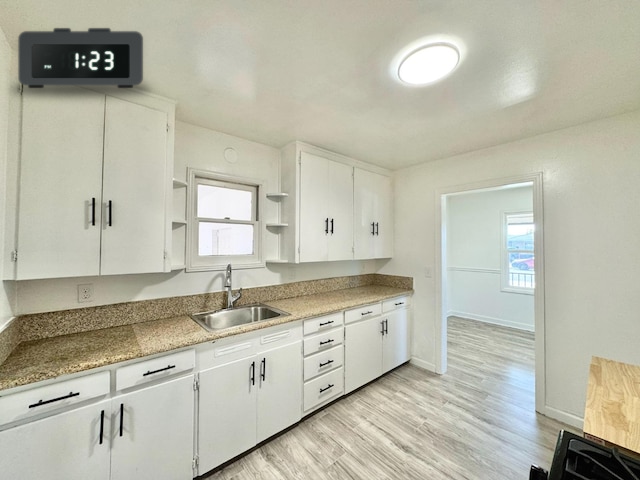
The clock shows 1.23
